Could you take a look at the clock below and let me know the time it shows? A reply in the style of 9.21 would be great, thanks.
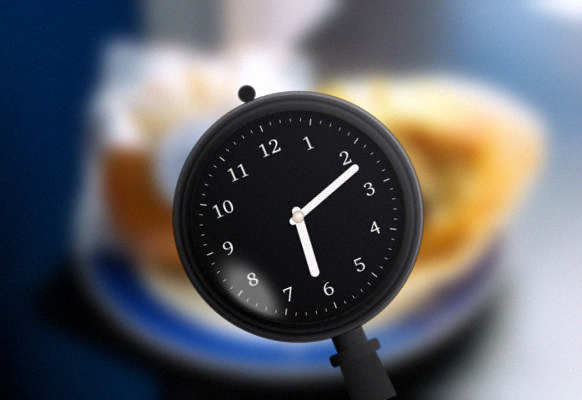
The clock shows 6.12
